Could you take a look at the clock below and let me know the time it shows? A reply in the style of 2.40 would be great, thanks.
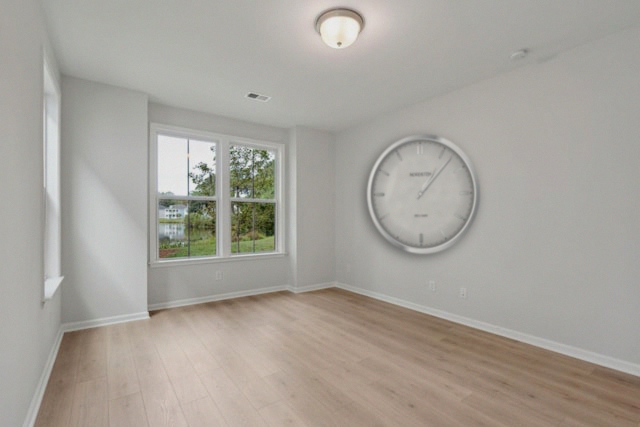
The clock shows 1.07
